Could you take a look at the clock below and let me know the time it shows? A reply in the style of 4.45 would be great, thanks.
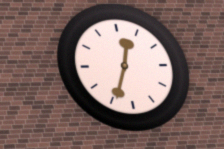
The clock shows 12.34
